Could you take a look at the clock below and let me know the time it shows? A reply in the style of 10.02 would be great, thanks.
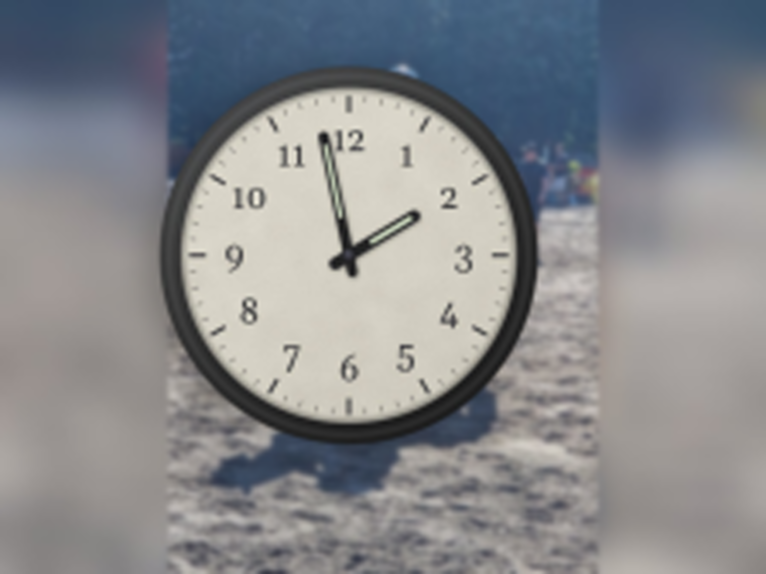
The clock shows 1.58
